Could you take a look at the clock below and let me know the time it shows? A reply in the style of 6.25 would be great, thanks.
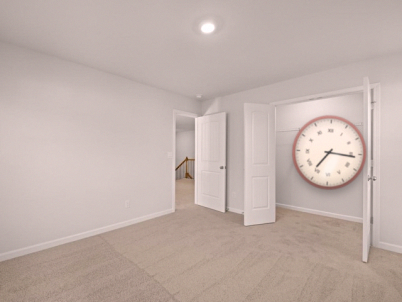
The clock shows 7.16
